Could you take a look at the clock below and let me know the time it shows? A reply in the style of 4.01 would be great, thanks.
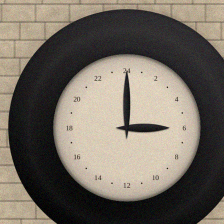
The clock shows 6.00
